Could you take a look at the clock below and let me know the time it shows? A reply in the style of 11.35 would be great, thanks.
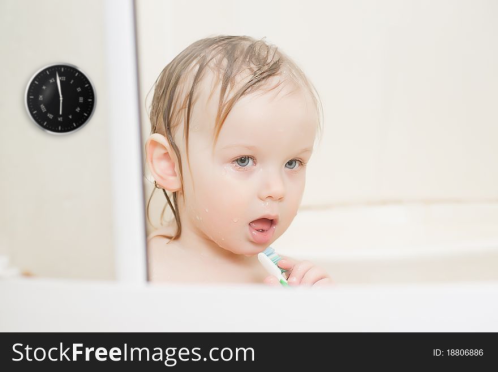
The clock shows 5.58
